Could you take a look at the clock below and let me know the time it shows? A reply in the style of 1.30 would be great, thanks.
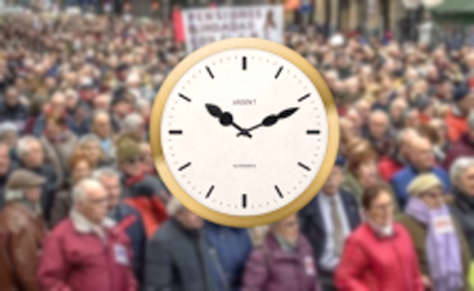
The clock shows 10.11
